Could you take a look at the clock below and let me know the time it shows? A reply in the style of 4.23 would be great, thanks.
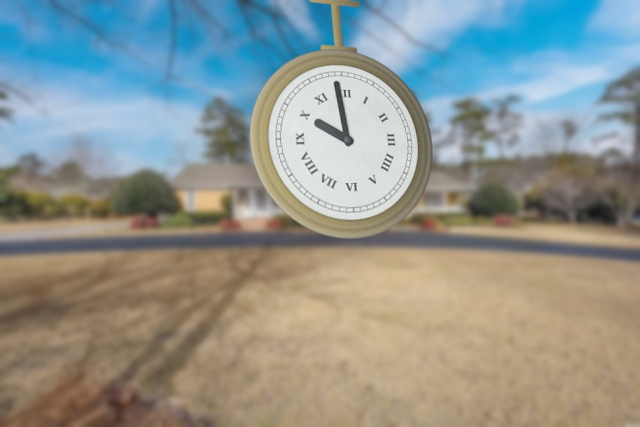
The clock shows 9.59
